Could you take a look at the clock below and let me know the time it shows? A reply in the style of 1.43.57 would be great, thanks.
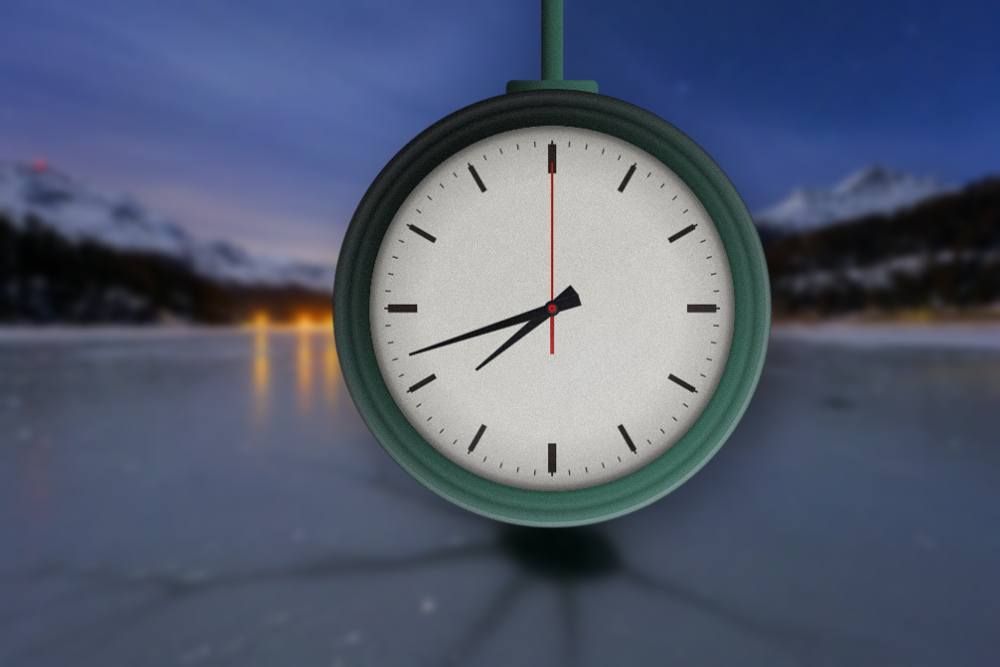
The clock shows 7.42.00
